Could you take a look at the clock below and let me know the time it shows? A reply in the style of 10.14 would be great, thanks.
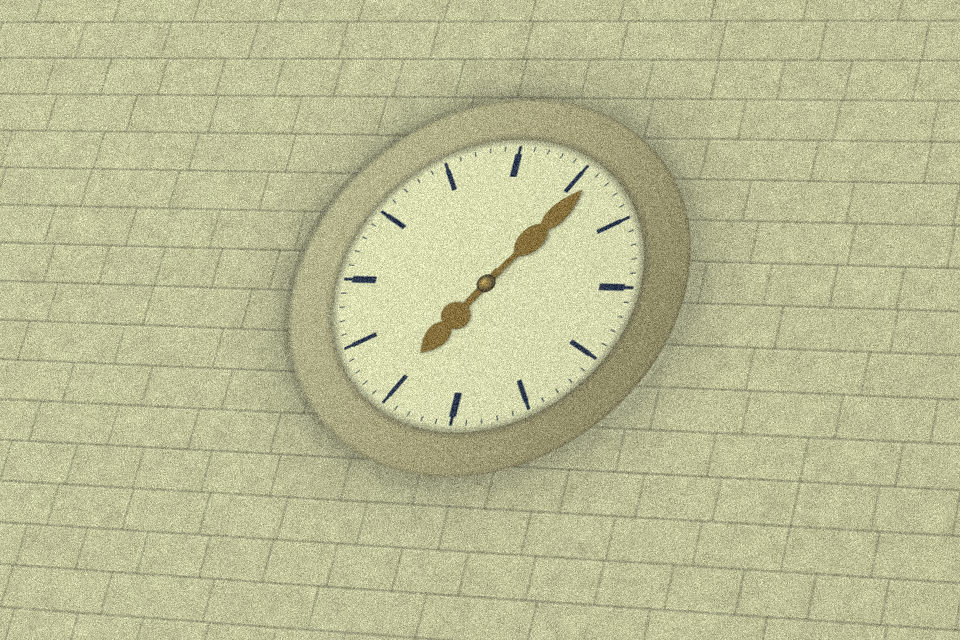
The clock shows 7.06
